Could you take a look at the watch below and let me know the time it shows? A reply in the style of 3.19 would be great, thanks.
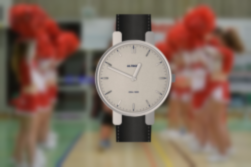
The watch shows 12.49
